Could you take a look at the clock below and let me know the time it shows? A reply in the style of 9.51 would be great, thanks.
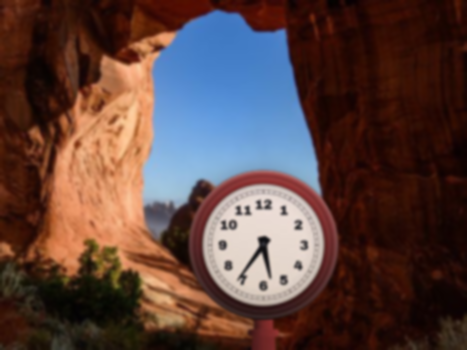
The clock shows 5.36
